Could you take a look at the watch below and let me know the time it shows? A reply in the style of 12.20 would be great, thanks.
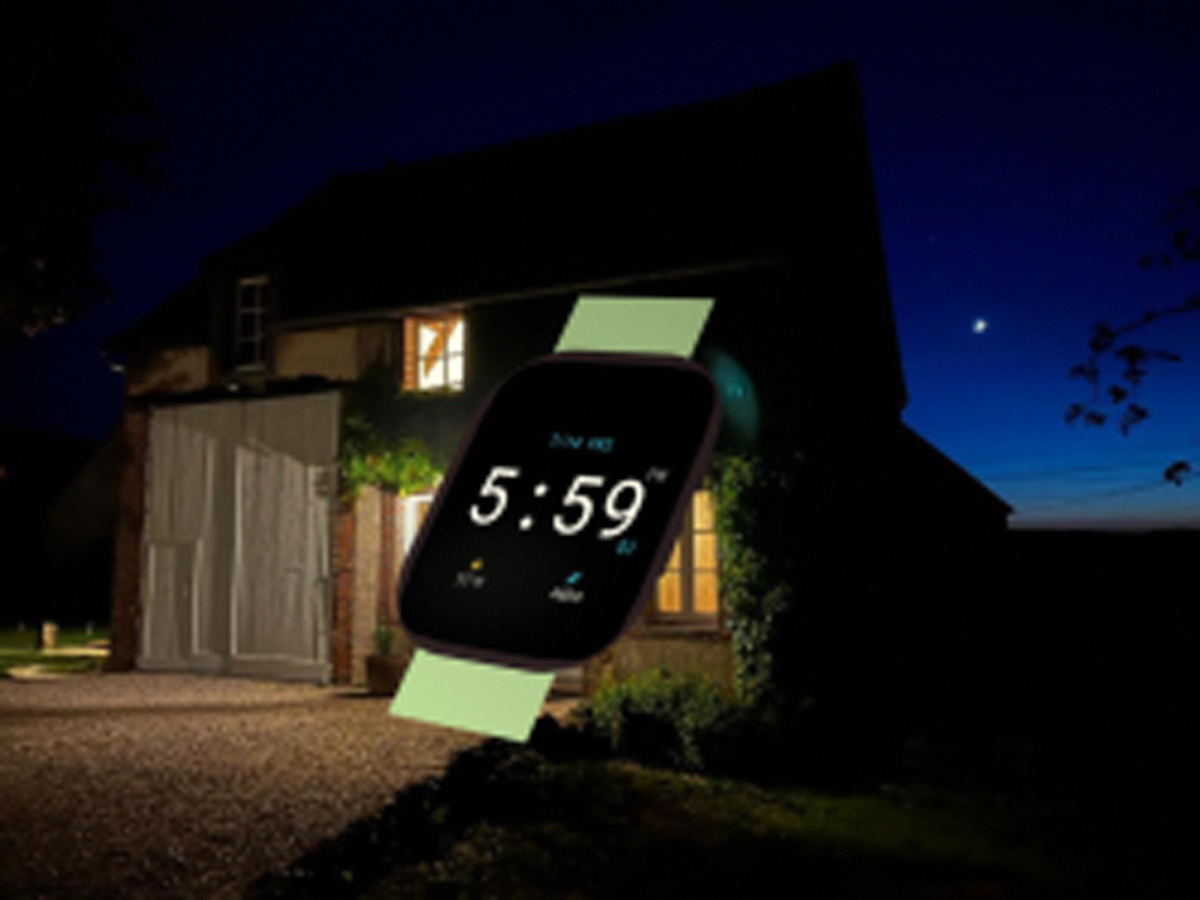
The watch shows 5.59
